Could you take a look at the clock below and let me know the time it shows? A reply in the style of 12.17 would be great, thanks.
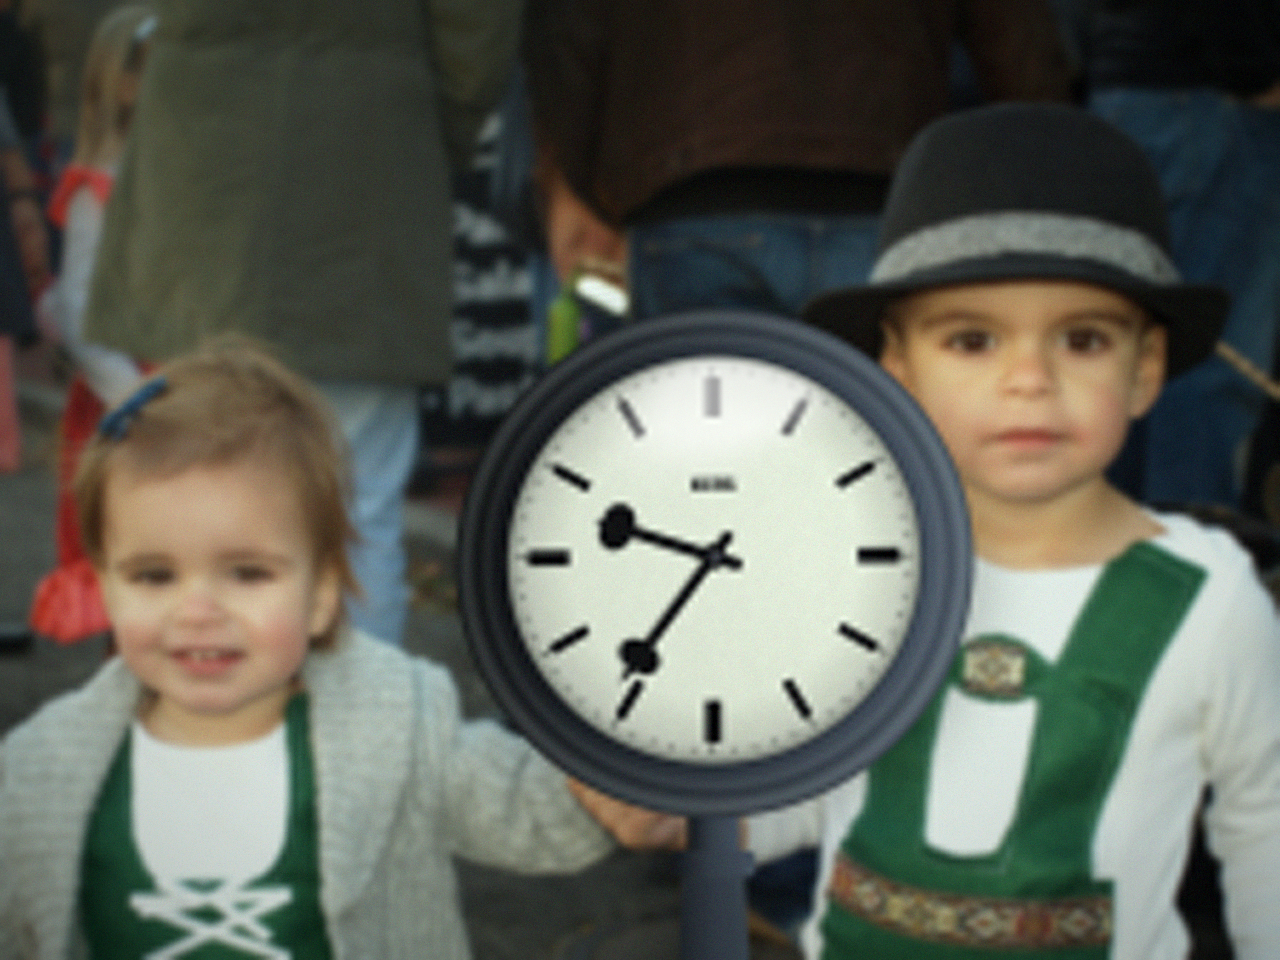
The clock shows 9.36
